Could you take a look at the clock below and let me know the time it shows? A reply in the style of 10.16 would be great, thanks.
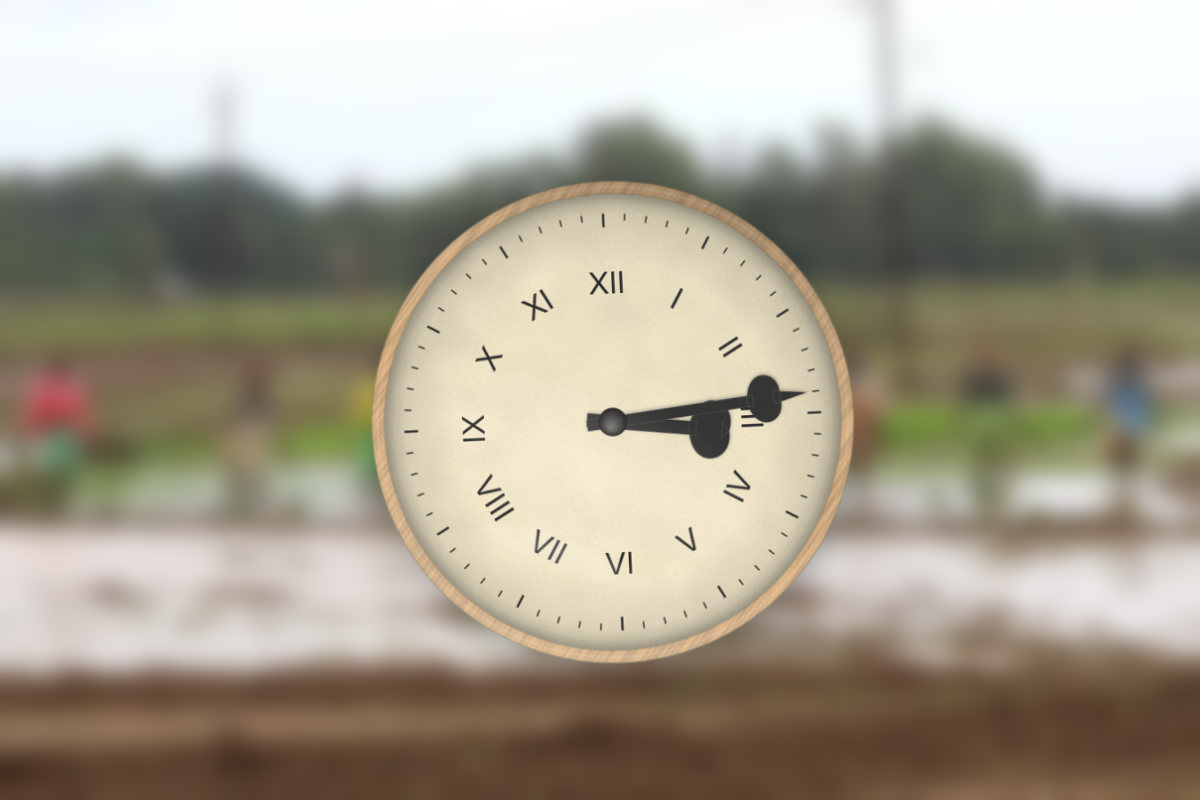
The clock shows 3.14
